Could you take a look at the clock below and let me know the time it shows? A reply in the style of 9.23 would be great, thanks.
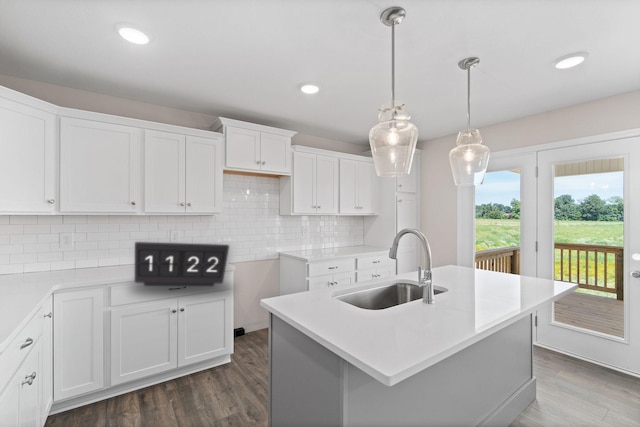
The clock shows 11.22
